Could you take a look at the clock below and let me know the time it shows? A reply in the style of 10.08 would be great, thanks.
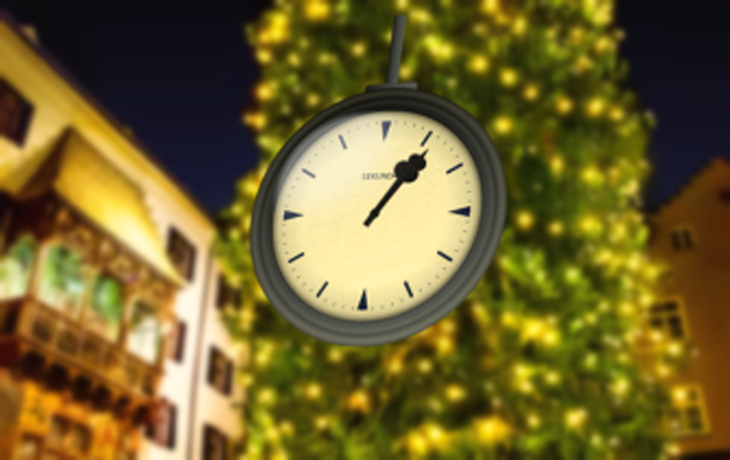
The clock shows 1.06
